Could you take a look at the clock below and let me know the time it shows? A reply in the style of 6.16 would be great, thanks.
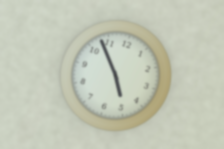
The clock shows 4.53
